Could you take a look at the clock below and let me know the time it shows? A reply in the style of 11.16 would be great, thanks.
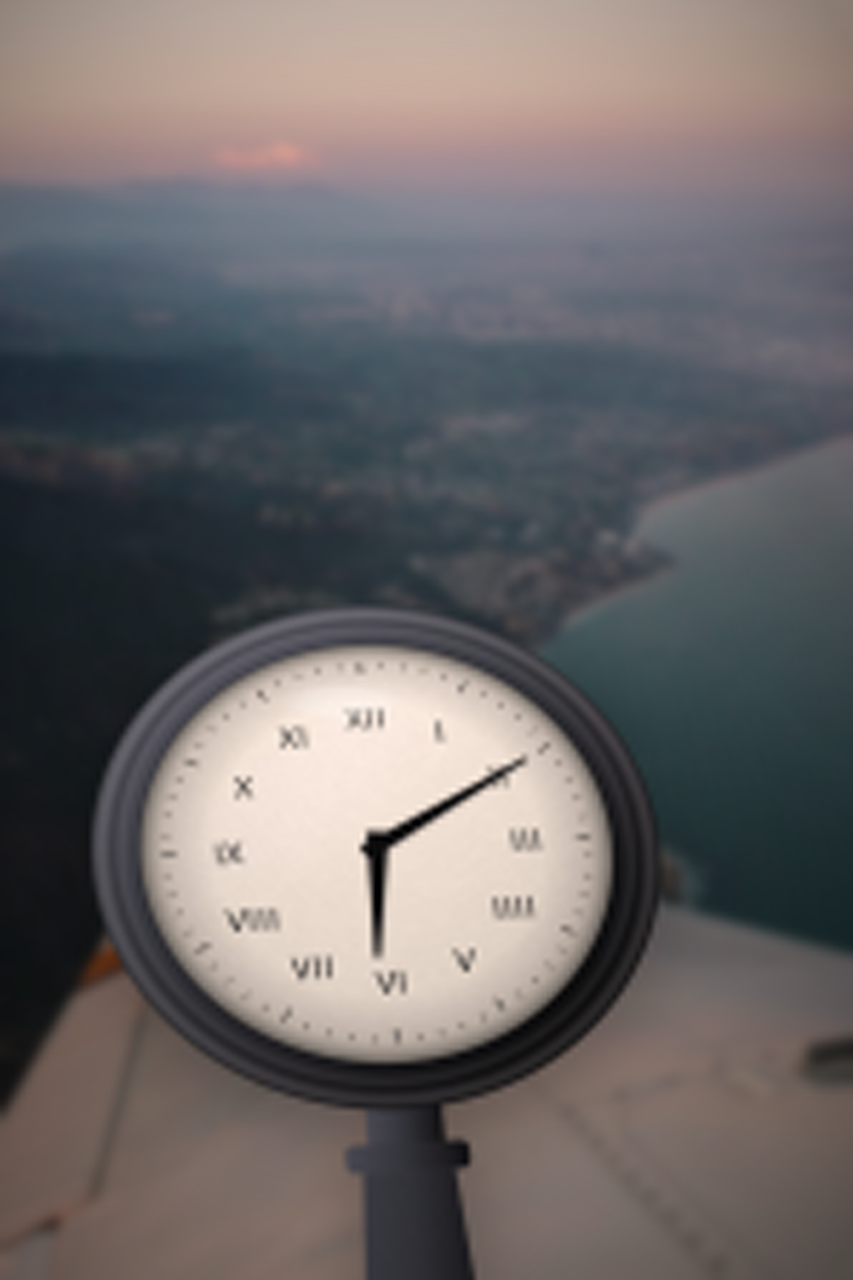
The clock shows 6.10
